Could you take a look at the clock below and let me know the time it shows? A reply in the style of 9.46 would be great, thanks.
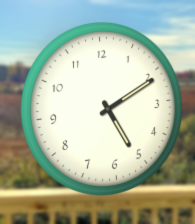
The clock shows 5.11
